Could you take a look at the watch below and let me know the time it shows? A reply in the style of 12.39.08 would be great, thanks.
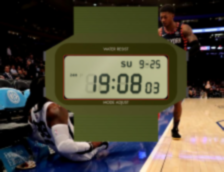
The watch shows 19.08.03
